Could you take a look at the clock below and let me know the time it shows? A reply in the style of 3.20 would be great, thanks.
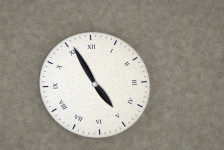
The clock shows 4.56
